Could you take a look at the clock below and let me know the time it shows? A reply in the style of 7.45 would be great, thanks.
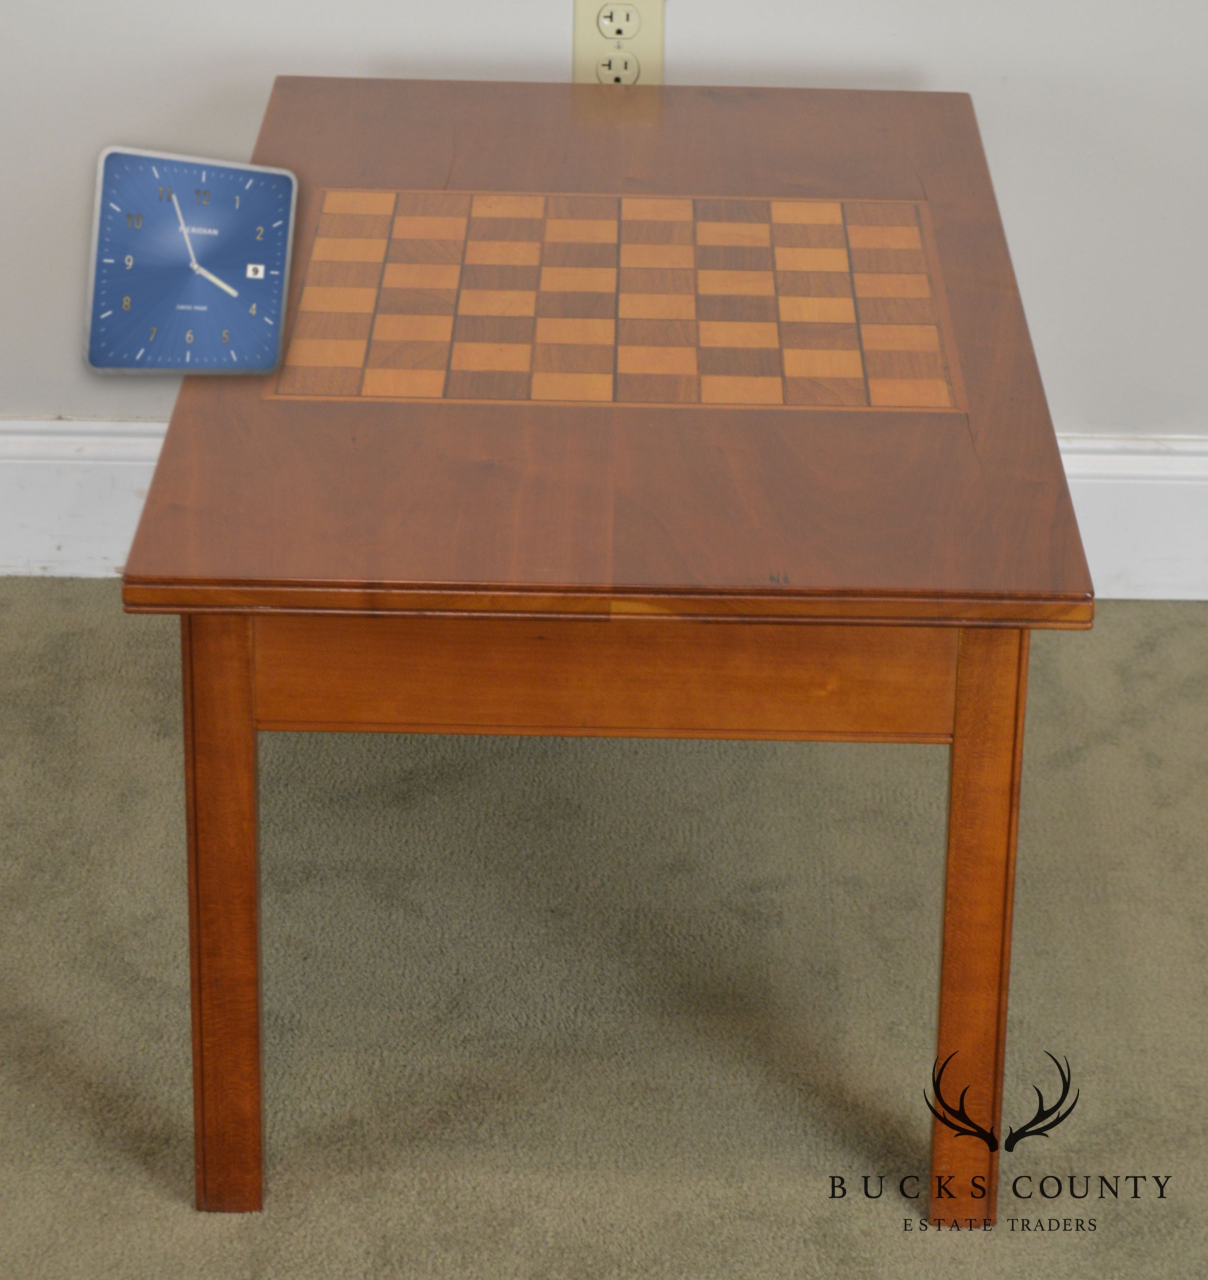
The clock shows 3.56
